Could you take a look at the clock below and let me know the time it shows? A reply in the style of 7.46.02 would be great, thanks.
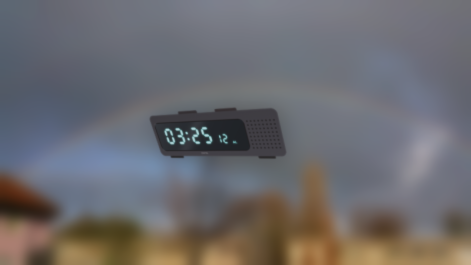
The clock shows 3.25.12
